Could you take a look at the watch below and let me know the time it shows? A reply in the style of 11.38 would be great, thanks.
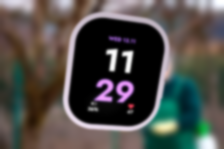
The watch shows 11.29
